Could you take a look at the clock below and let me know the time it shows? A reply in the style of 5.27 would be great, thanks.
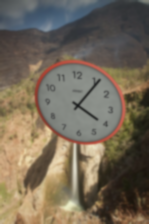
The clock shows 4.06
